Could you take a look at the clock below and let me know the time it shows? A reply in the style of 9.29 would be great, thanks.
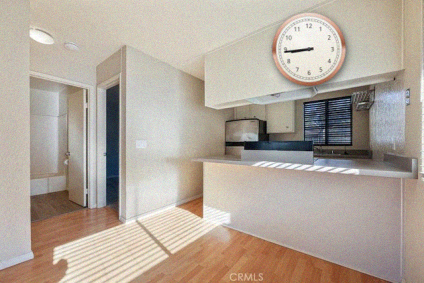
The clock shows 8.44
